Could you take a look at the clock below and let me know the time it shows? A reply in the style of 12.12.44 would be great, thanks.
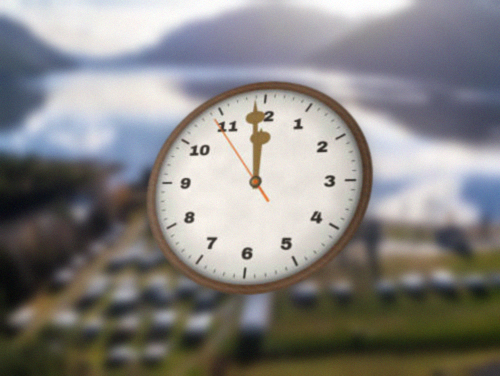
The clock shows 11.58.54
